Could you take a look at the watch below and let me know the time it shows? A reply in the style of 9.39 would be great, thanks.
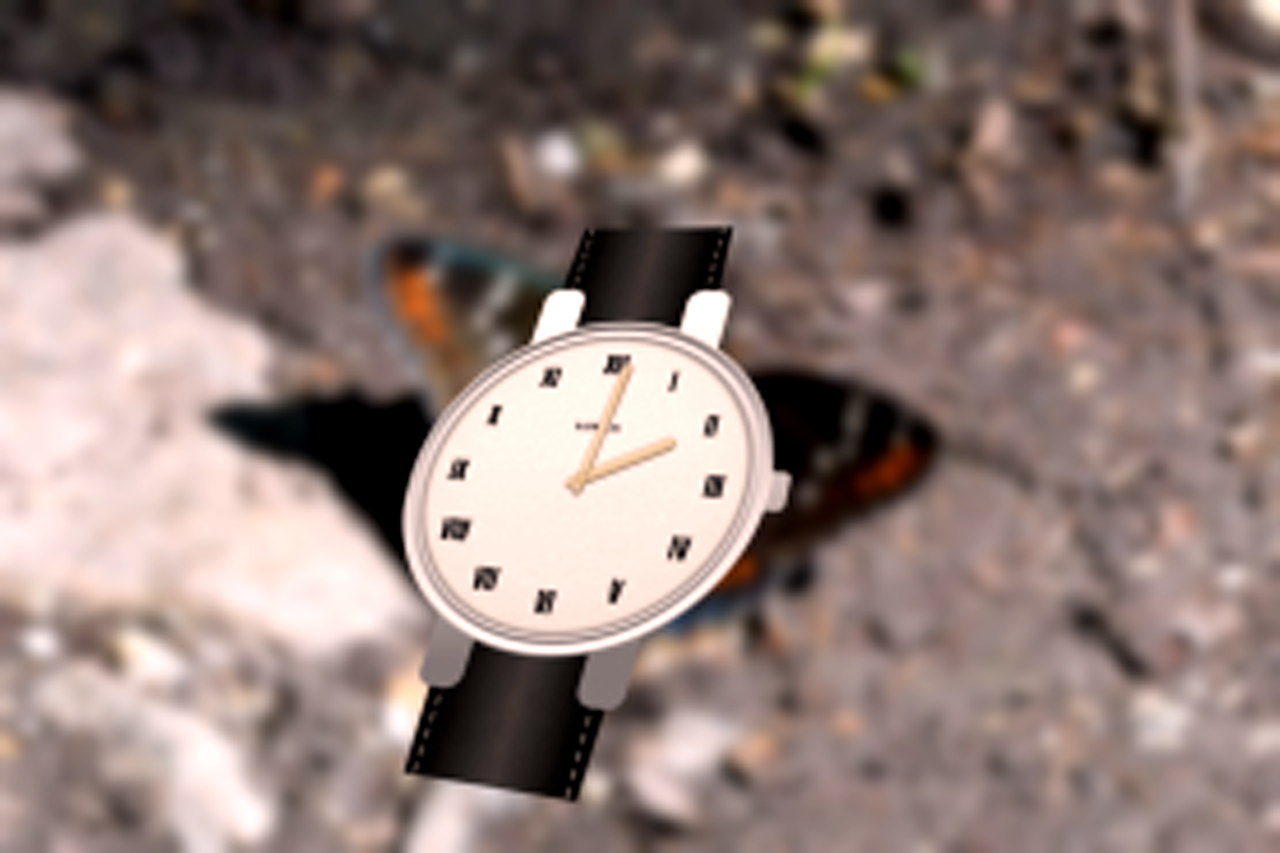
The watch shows 2.01
